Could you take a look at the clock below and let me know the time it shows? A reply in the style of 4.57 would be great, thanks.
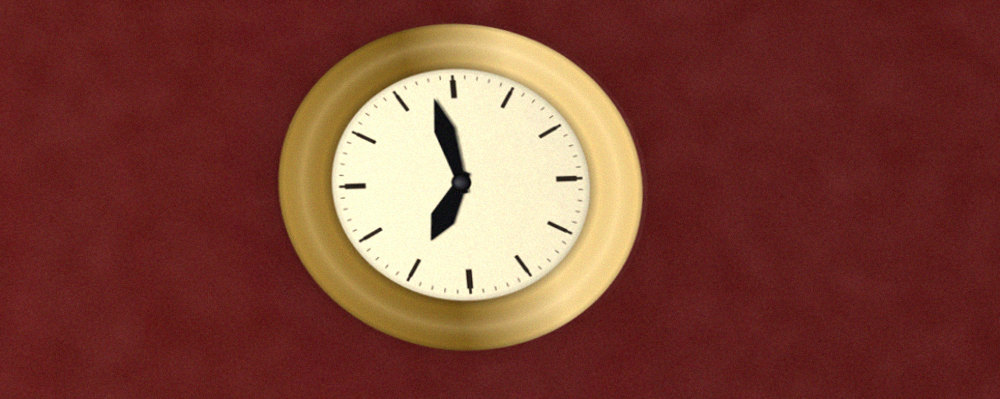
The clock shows 6.58
